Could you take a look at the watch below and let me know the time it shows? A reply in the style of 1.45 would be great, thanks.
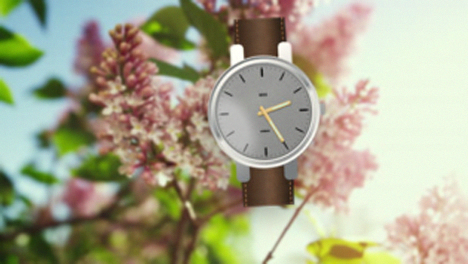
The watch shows 2.25
